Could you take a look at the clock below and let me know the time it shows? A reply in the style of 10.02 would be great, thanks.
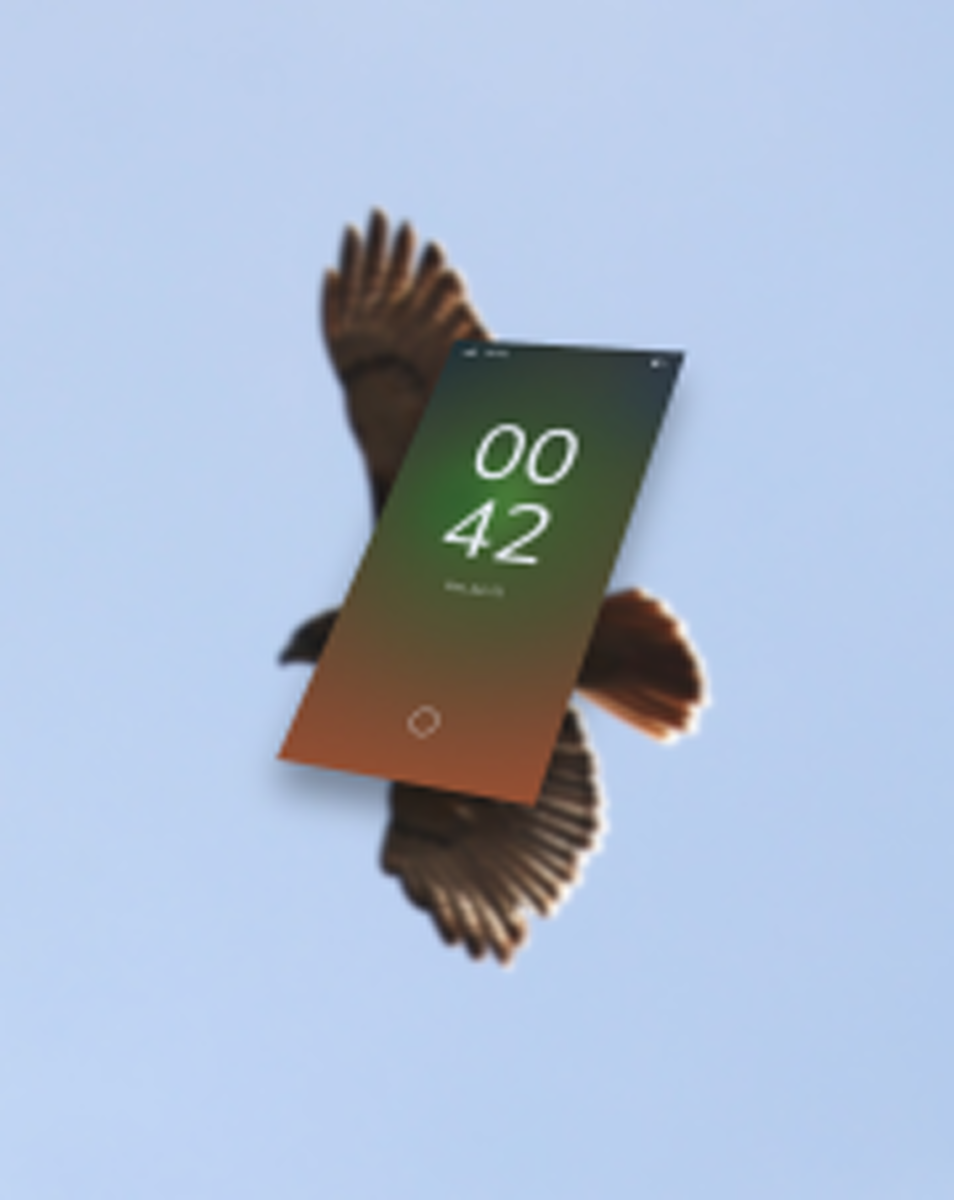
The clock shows 0.42
